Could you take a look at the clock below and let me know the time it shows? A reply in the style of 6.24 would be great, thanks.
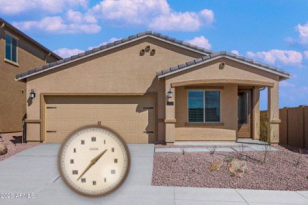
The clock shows 1.37
